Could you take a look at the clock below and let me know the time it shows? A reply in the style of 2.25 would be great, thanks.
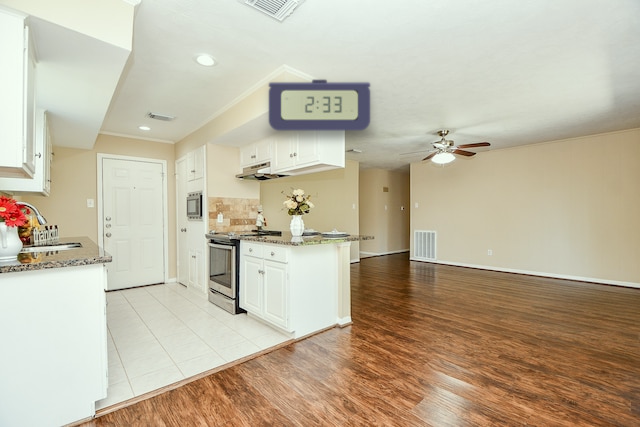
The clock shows 2.33
